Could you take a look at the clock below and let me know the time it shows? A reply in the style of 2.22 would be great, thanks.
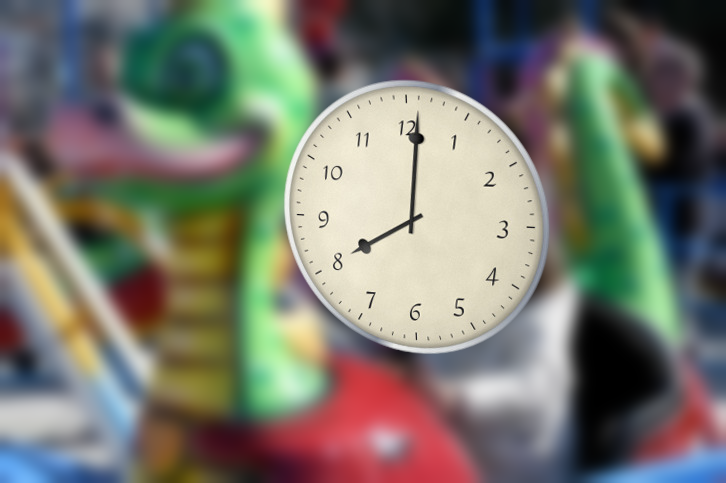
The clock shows 8.01
